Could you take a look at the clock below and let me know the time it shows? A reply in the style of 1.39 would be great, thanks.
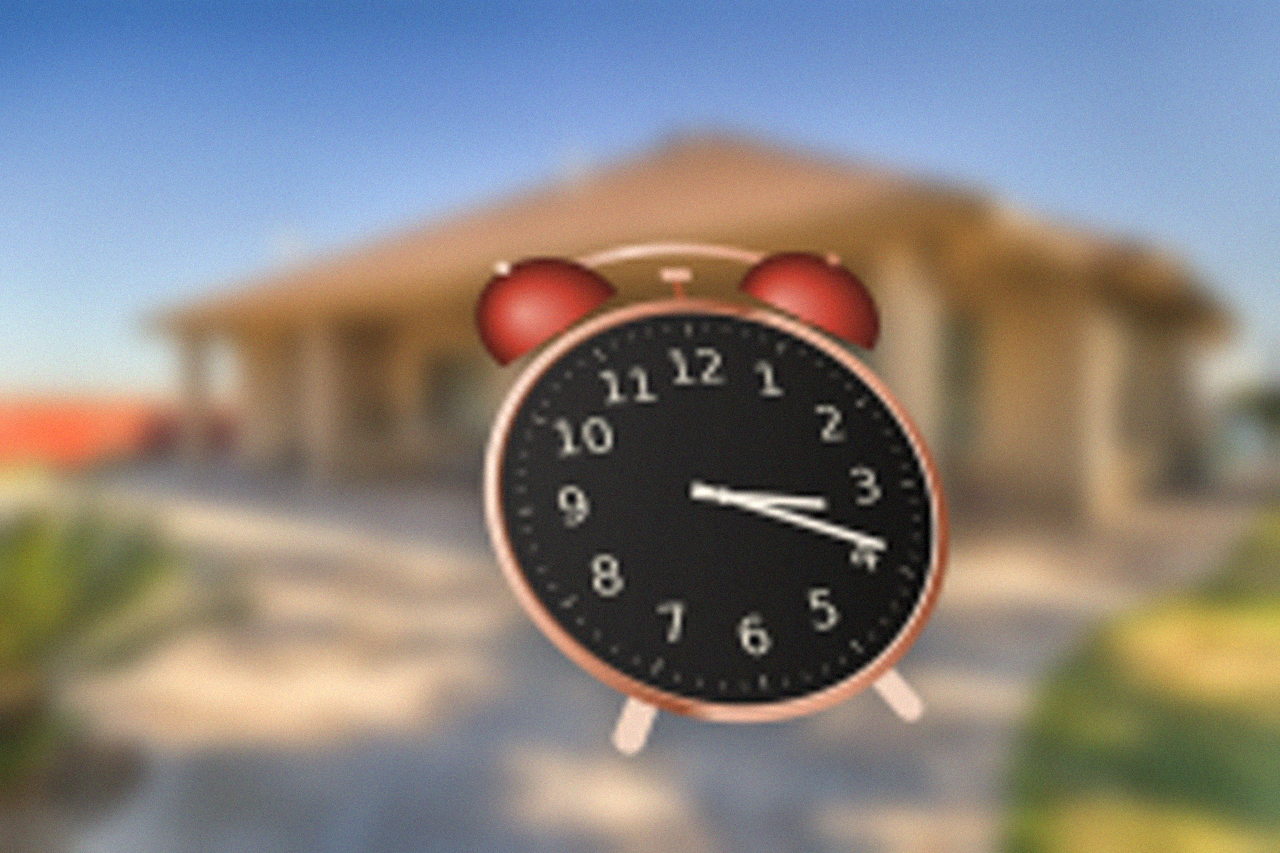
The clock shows 3.19
